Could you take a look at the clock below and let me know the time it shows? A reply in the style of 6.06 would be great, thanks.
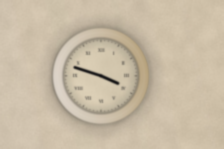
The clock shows 3.48
